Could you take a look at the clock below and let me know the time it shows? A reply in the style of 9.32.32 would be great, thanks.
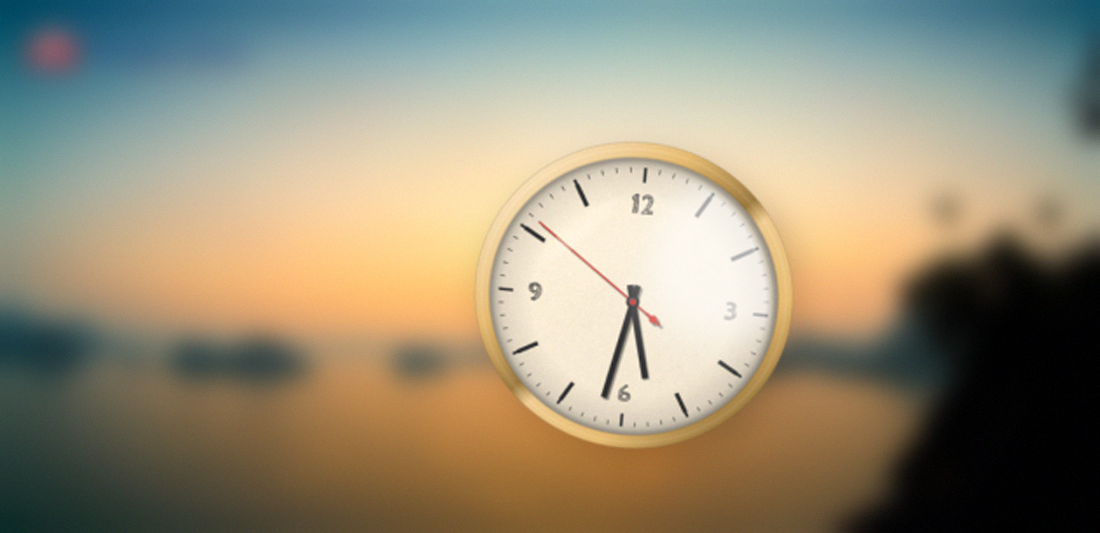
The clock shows 5.31.51
